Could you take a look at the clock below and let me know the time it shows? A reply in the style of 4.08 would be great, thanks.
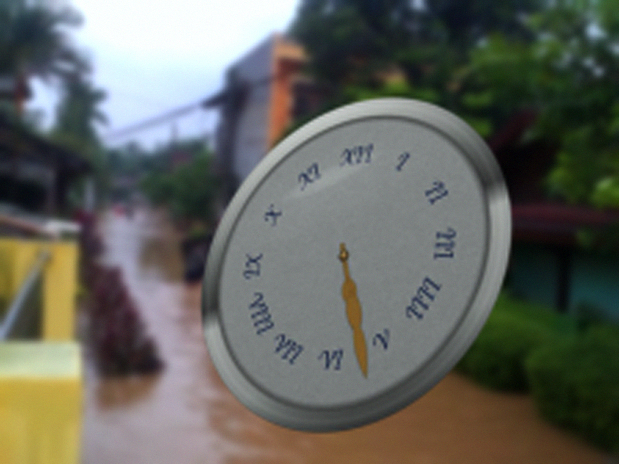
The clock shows 5.27
